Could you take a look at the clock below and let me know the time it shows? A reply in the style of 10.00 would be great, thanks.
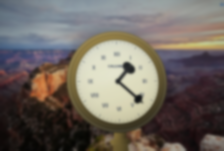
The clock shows 1.22
